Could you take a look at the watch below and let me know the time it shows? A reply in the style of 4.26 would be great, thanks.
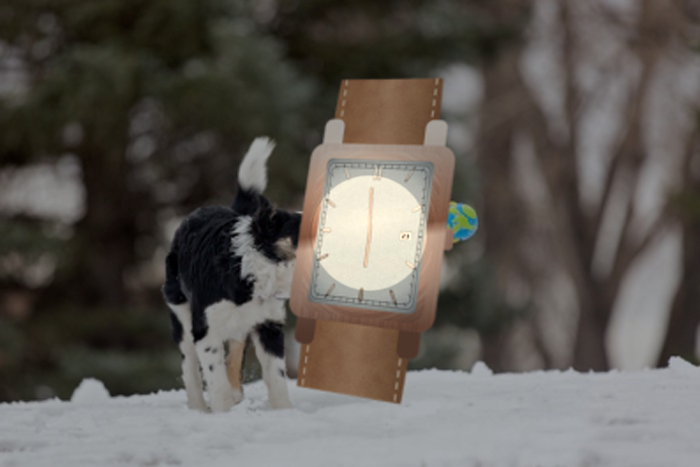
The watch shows 5.59
